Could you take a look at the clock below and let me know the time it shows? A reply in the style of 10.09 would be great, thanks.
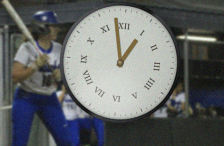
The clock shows 12.58
